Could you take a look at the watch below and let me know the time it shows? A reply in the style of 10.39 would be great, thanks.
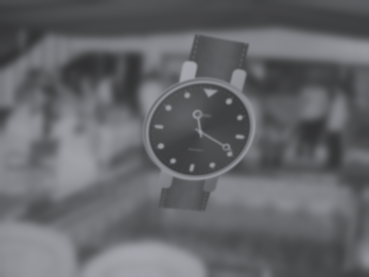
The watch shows 11.19
